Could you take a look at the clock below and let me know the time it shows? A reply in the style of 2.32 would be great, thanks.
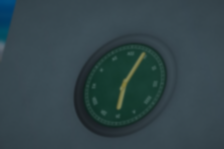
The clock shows 6.04
